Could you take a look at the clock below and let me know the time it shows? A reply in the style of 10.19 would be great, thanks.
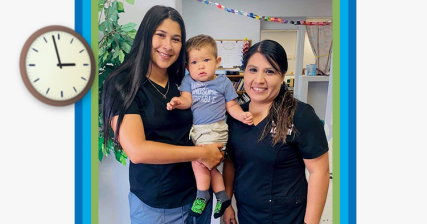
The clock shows 2.58
